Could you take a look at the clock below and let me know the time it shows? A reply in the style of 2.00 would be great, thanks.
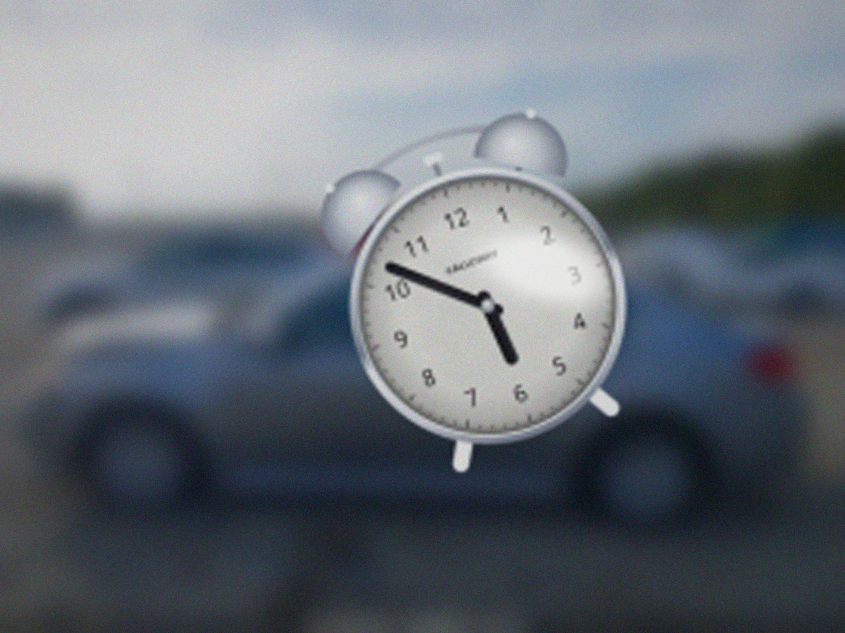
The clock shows 5.52
